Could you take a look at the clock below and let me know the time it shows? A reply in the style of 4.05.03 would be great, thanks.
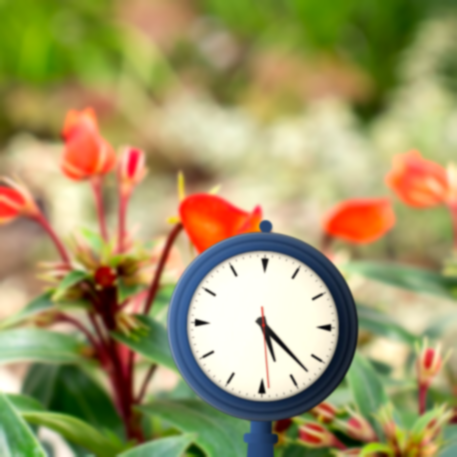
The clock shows 5.22.29
